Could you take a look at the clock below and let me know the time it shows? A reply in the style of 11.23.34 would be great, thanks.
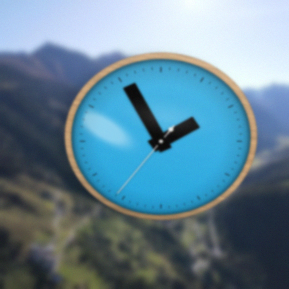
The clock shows 1.55.36
